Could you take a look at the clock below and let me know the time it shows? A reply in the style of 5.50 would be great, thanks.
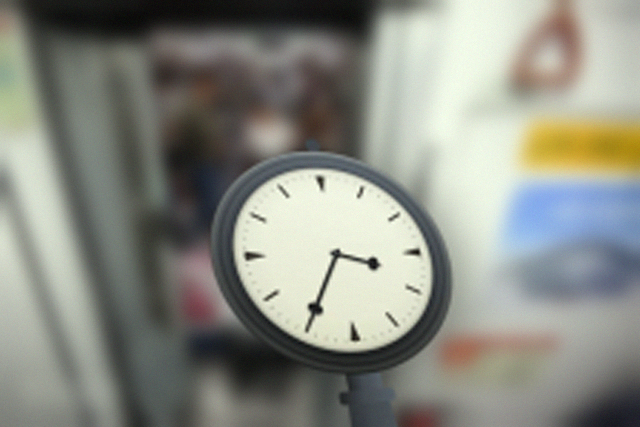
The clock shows 3.35
